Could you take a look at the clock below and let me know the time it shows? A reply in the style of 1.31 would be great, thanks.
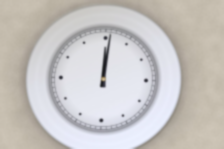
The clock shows 12.01
